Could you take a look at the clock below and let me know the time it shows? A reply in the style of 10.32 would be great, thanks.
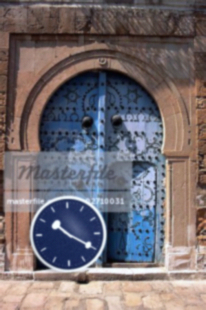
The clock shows 10.20
